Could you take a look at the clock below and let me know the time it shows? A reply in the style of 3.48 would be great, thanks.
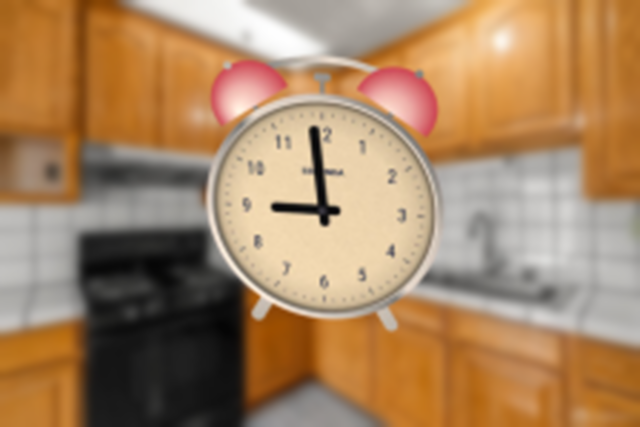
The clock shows 8.59
